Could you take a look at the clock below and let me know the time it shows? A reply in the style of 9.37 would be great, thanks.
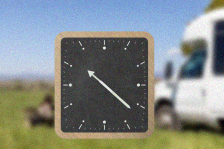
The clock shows 10.22
